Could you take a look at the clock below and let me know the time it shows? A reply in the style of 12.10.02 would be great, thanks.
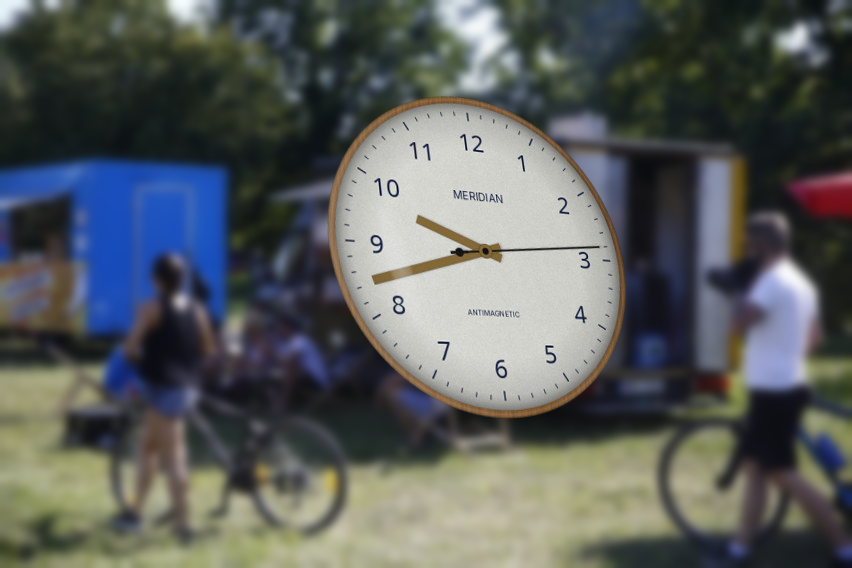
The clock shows 9.42.14
